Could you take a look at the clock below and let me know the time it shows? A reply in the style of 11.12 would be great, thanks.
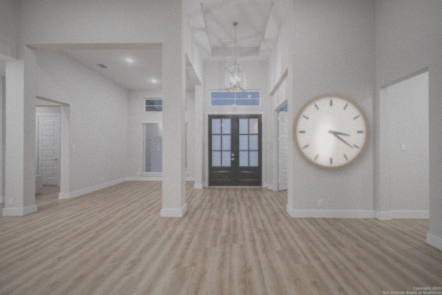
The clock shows 3.21
